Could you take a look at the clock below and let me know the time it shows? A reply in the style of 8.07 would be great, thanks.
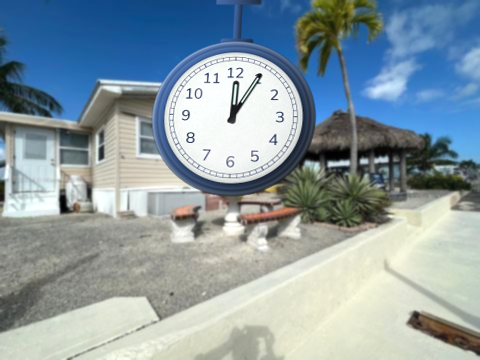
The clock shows 12.05
